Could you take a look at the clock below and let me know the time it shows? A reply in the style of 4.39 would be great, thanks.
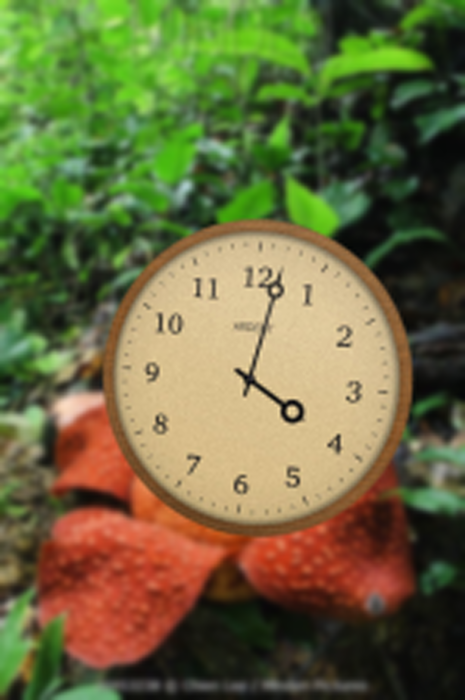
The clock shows 4.02
